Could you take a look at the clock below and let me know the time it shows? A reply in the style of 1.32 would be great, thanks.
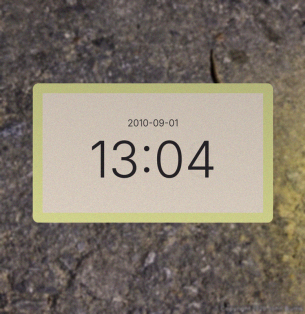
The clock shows 13.04
